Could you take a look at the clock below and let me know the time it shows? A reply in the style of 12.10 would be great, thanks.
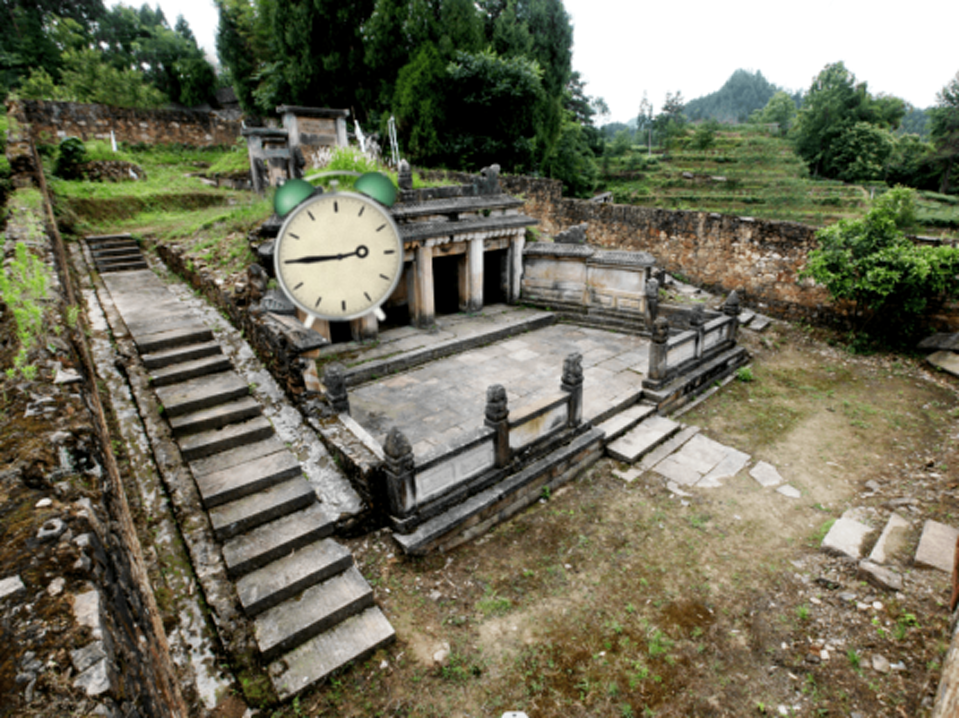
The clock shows 2.45
